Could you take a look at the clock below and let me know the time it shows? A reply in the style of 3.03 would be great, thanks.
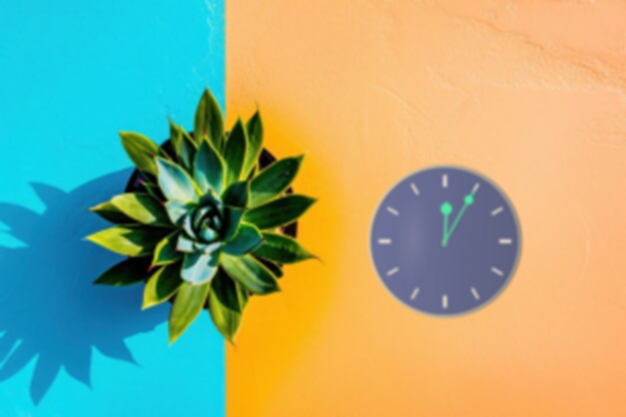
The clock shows 12.05
